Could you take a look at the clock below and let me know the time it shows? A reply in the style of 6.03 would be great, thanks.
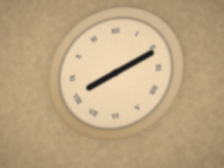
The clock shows 8.11
